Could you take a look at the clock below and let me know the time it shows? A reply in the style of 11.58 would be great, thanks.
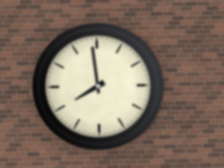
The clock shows 7.59
